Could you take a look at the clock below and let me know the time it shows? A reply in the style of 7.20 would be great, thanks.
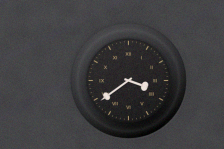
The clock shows 3.39
